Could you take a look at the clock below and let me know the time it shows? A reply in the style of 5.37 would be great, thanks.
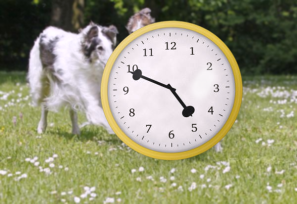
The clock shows 4.49
